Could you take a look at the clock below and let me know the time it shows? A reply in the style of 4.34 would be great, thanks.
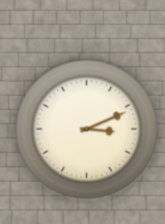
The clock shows 3.11
